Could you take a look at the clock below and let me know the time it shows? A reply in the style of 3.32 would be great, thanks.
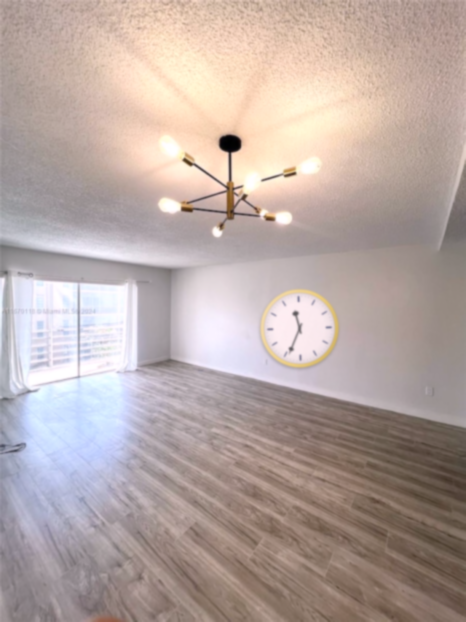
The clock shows 11.34
